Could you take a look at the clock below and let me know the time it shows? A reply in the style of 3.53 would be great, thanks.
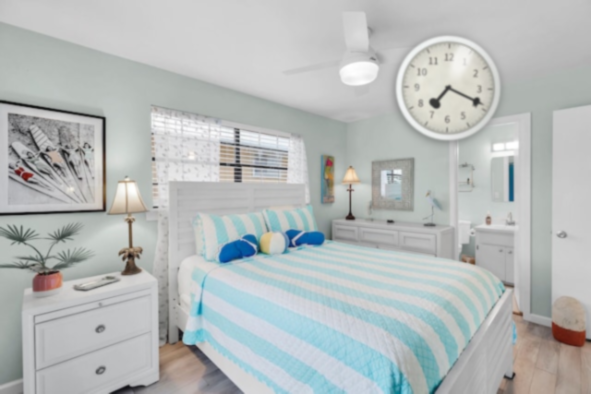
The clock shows 7.19
